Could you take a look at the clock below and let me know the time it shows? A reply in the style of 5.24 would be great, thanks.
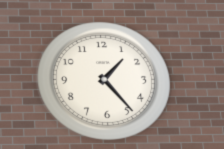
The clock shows 1.24
